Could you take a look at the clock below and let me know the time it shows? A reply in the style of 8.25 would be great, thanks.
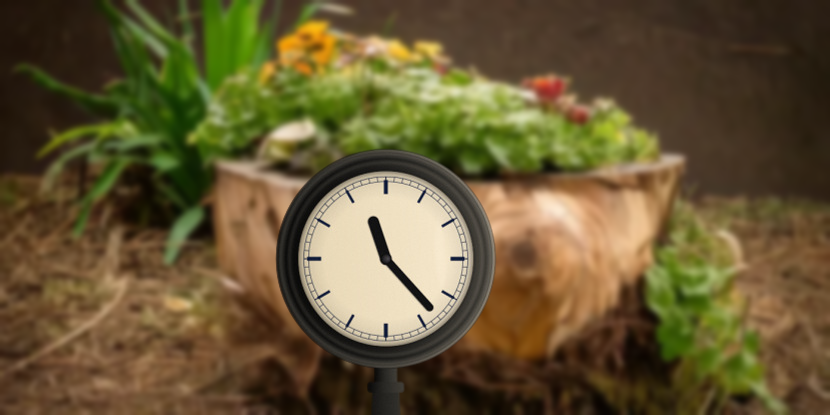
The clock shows 11.23
